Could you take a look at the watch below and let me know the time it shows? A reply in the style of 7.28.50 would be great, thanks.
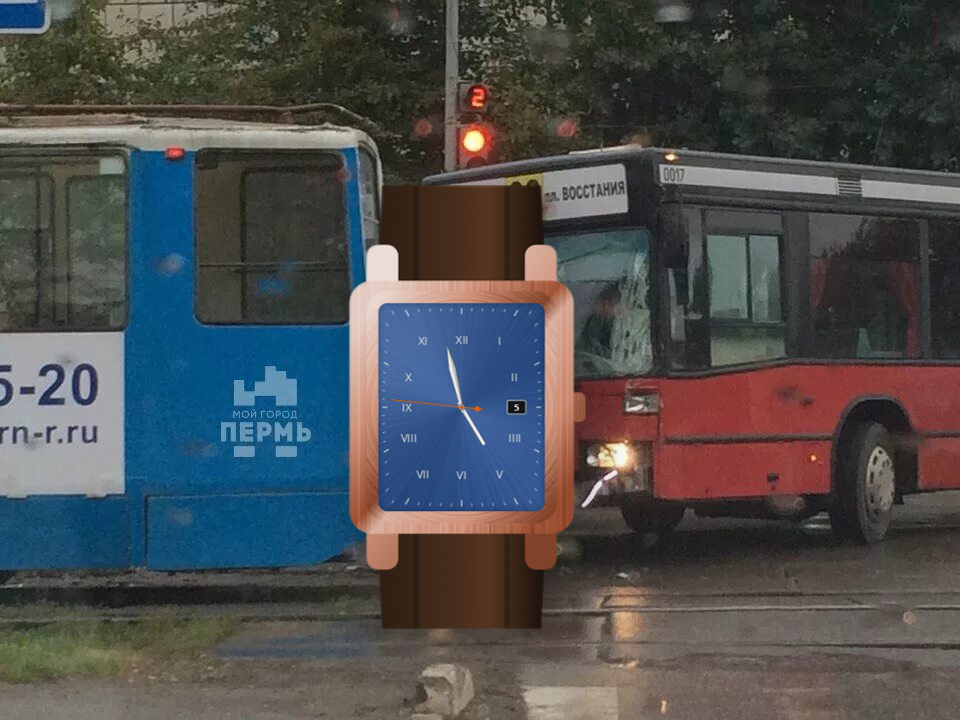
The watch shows 4.57.46
